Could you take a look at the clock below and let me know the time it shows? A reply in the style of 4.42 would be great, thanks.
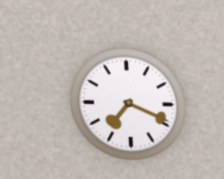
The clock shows 7.19
